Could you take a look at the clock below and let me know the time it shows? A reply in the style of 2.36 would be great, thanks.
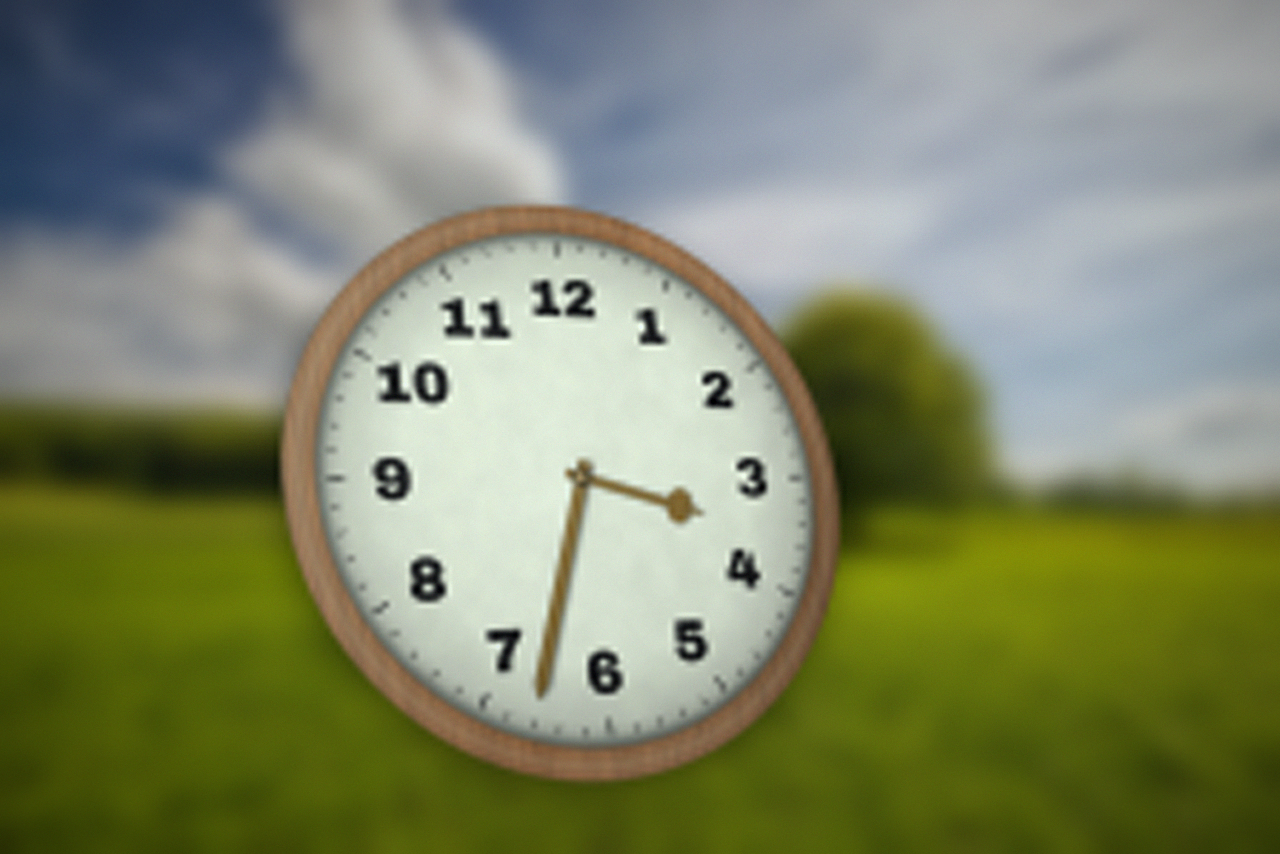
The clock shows 3.33
